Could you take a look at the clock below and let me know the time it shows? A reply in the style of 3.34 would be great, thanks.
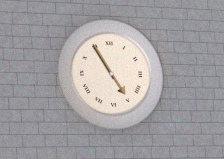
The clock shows 4.55
